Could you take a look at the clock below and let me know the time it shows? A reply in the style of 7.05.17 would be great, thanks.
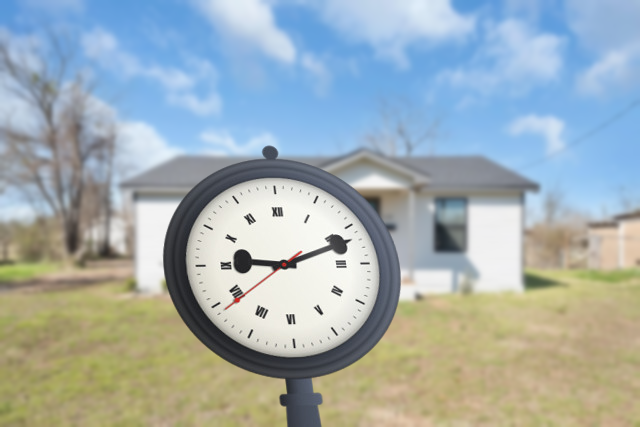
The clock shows 9.11.39
